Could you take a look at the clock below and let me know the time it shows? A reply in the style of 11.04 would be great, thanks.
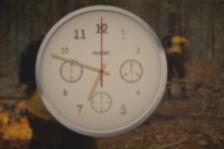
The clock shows 6.48
